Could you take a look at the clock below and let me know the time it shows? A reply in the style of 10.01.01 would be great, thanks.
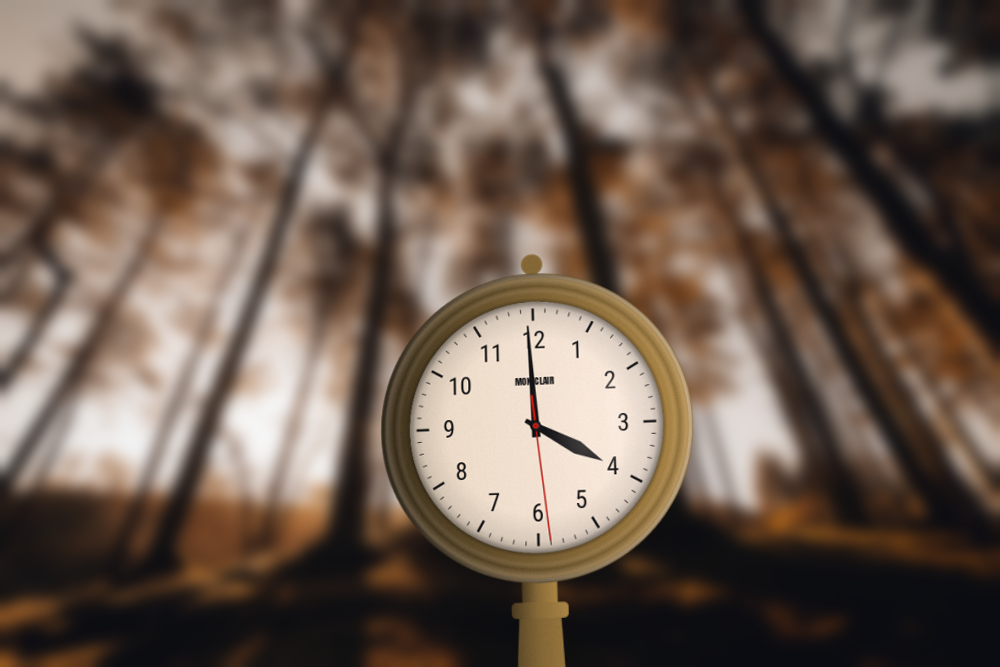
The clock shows 3.59.29
